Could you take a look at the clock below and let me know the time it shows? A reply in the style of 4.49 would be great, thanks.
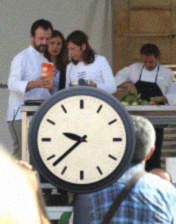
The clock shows 9.38
